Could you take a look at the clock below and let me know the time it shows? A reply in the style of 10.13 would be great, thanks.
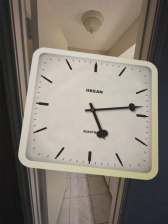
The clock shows 5.13
